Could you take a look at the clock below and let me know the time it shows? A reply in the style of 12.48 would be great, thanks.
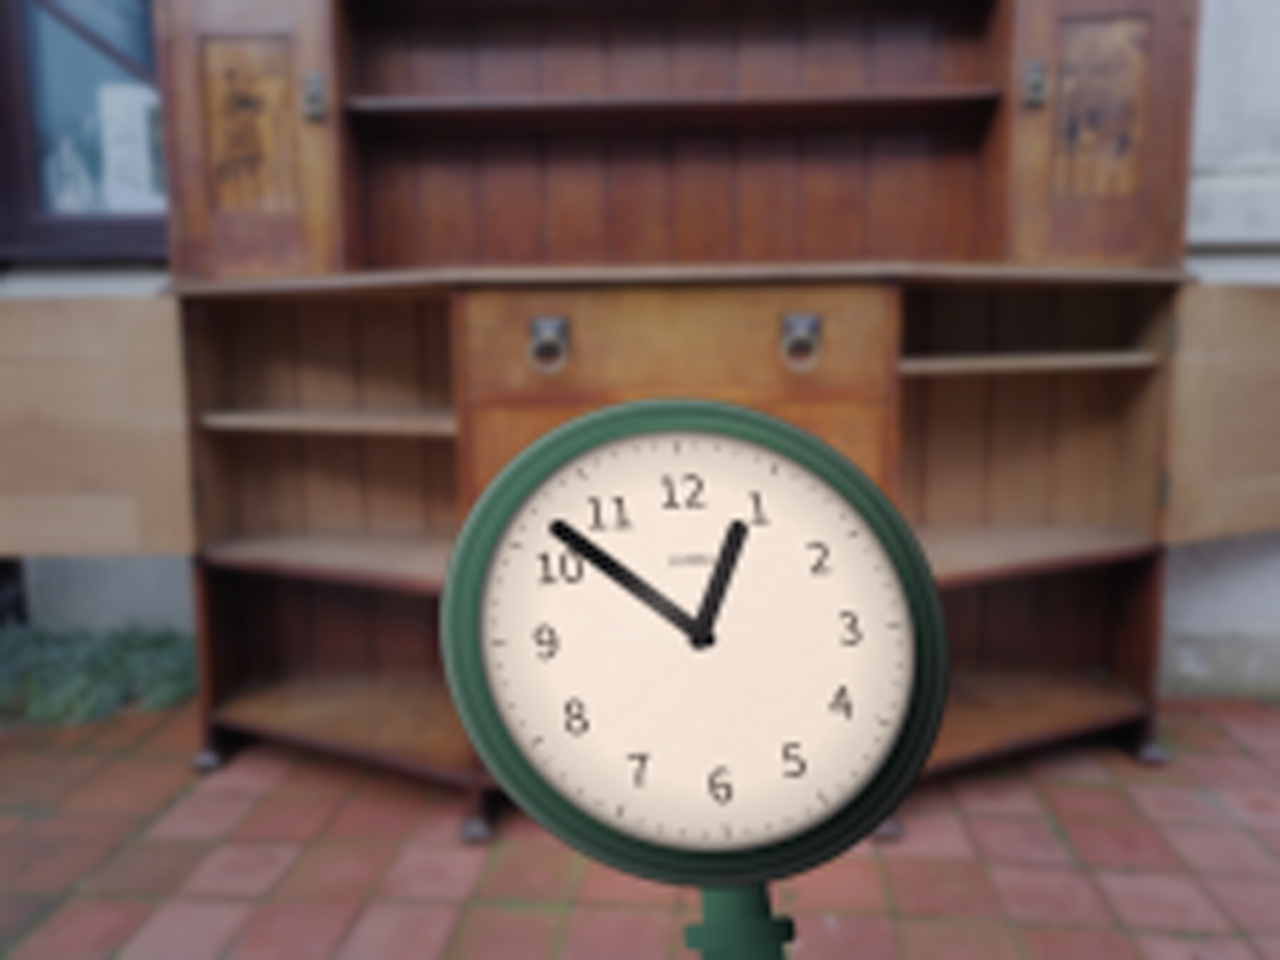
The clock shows 12.52
